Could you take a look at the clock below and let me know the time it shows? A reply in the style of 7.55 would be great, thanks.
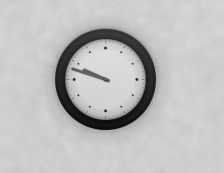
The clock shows 9.48
